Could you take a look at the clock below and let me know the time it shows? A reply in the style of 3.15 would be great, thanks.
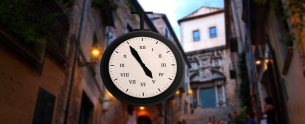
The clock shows 4.55
